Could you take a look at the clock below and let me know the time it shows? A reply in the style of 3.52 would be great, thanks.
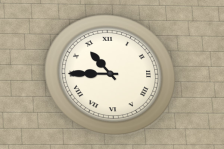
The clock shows 10.45
